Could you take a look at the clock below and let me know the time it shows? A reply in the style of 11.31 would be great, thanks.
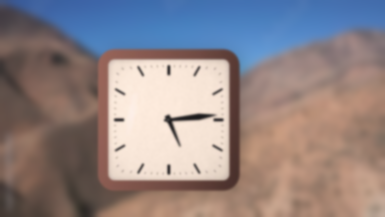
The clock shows 5.14
